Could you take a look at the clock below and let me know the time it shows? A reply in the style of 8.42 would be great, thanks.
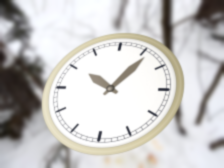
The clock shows 10.06
